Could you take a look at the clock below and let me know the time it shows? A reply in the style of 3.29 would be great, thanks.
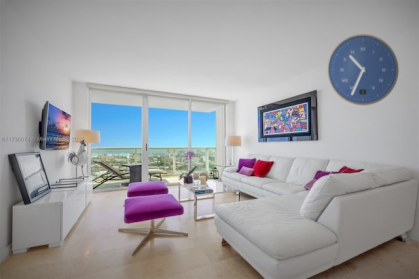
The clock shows 10.34
